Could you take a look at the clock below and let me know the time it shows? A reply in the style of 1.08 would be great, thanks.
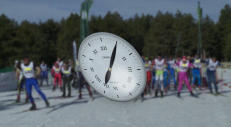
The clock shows 7.05
